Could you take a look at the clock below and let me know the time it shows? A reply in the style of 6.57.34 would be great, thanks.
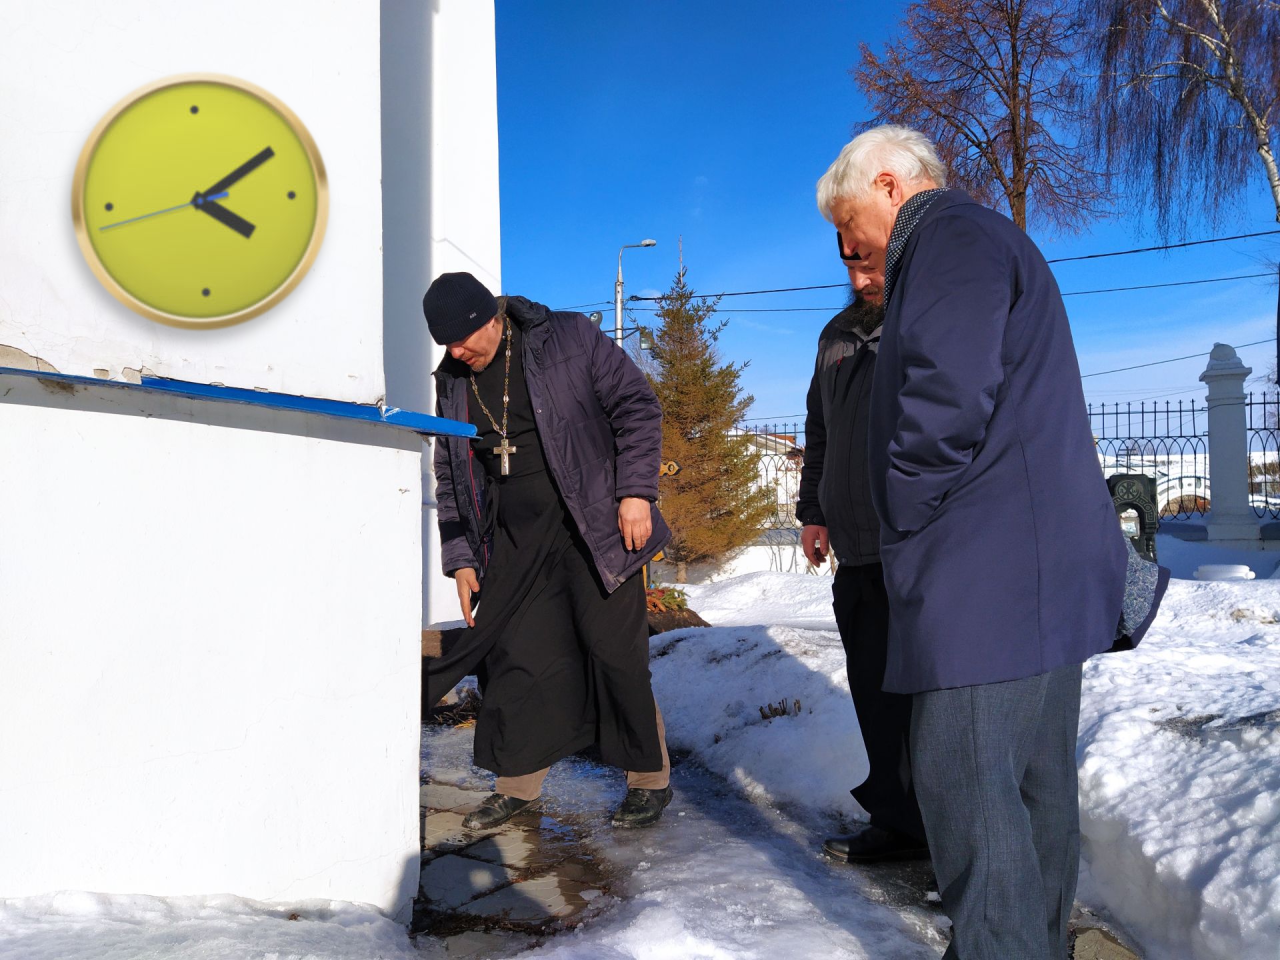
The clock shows 4.09.43
